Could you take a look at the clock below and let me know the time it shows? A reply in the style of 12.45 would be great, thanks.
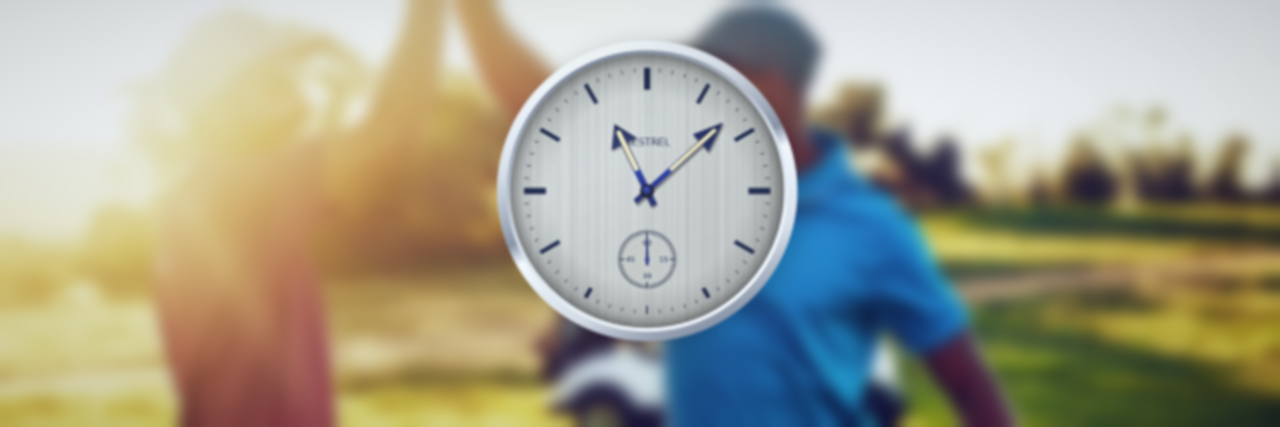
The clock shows 11.08
